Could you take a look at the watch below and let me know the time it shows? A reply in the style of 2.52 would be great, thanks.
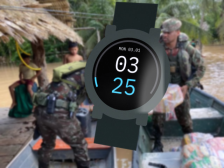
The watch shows 3.25
